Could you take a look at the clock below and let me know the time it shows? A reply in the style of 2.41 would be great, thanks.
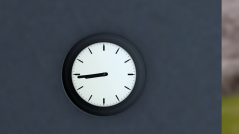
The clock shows 8.44
